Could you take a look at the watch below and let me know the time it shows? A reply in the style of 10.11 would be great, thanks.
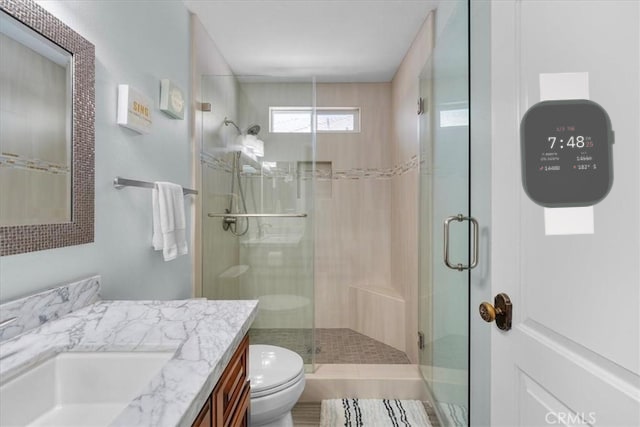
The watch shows 7.48
